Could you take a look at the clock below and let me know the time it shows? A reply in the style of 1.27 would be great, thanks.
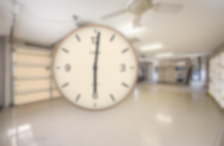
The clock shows 6.01
